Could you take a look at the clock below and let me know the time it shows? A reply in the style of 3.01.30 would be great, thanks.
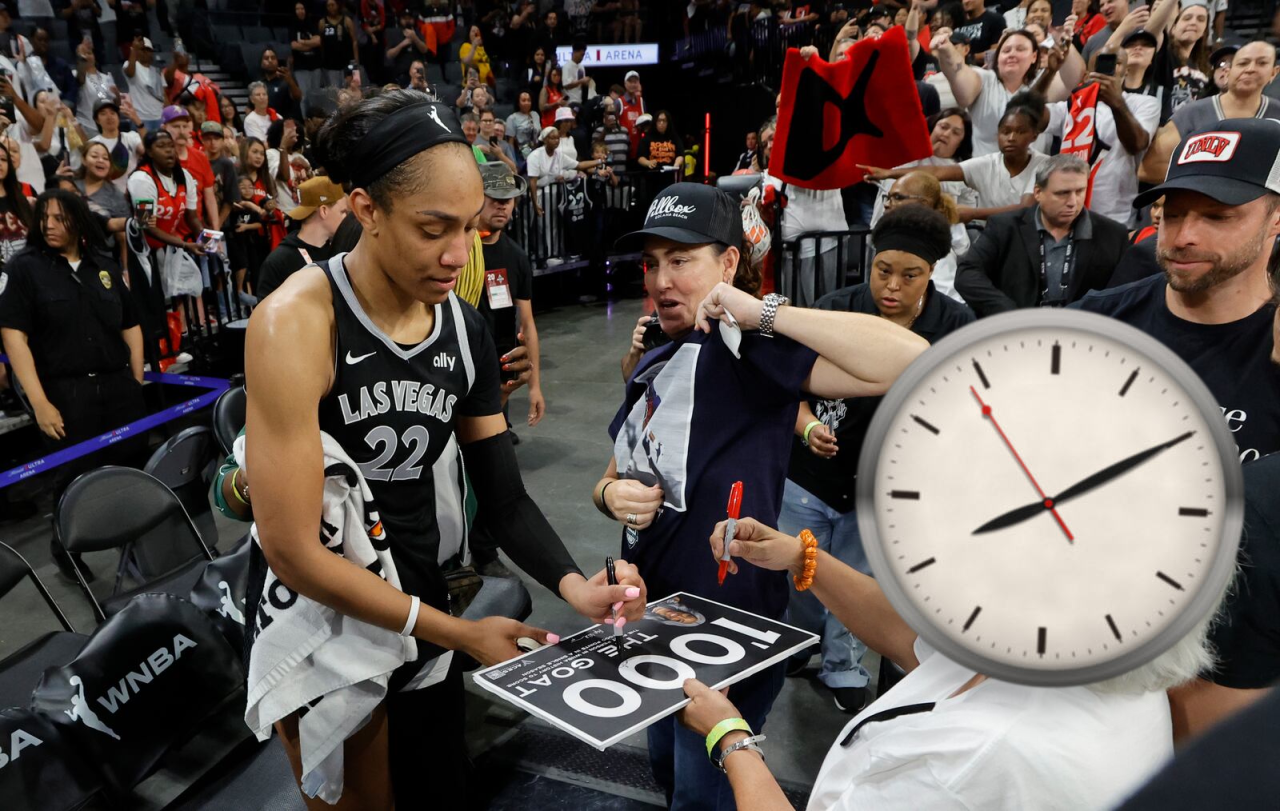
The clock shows 8.09.54
